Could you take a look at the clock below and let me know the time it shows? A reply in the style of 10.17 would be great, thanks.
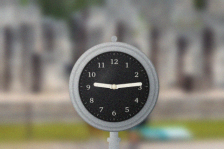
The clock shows 9.14
